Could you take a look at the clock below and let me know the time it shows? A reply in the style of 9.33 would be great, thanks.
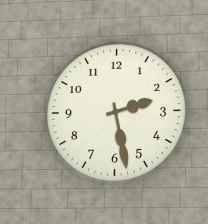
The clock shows 2.28
